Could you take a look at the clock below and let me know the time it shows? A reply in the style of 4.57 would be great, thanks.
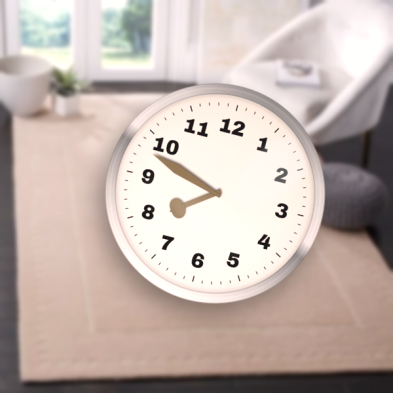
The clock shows 7.48
